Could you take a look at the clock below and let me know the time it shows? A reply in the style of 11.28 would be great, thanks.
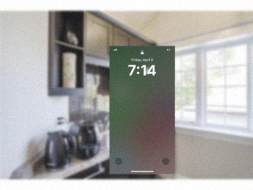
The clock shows 7.14
